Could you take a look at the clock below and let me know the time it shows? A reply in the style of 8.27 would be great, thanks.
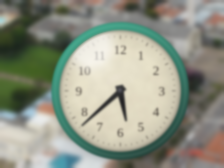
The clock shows 5.38
